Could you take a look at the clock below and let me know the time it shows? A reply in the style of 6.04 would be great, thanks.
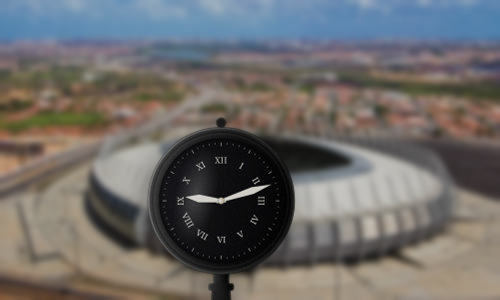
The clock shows 9.12
